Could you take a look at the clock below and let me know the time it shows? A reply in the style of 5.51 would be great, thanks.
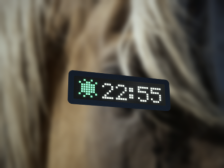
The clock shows 22.55
